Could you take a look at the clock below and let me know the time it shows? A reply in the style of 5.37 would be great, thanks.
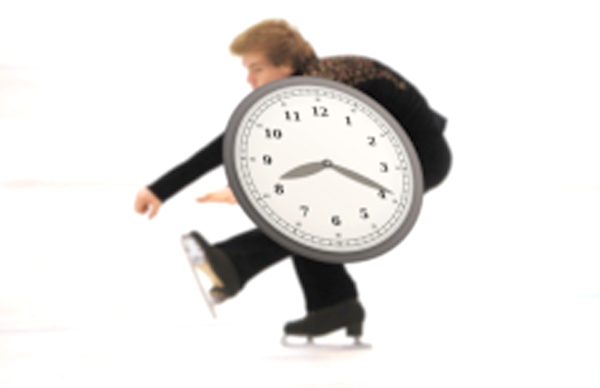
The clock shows 8.19
